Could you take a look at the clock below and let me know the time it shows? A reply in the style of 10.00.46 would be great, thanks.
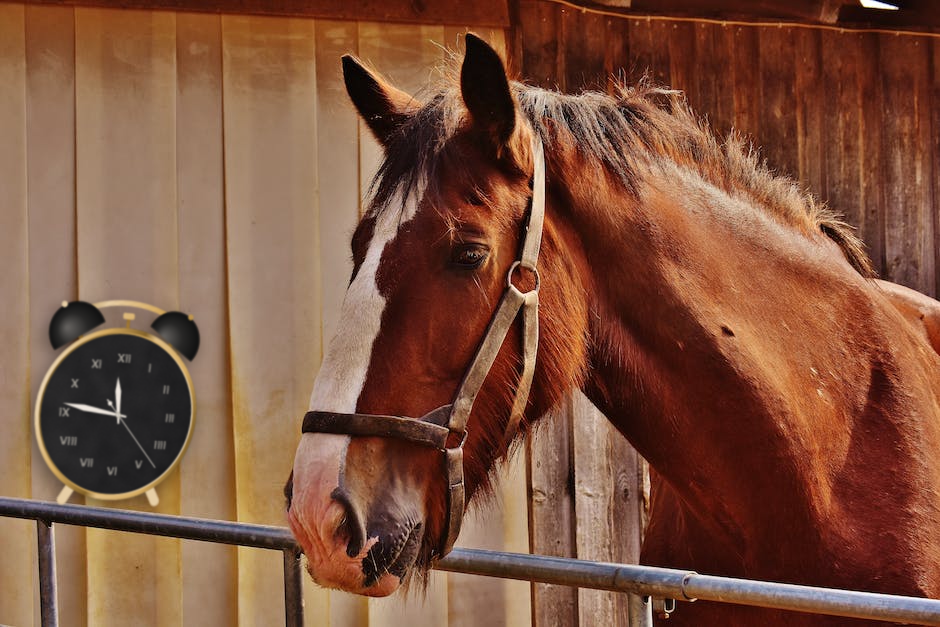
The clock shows 11.46.23
